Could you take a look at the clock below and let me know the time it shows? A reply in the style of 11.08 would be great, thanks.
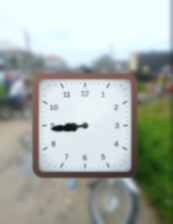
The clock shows 8.44
